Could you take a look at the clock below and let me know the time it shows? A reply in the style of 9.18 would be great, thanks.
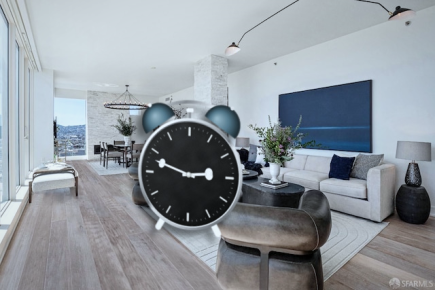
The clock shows 2.48
